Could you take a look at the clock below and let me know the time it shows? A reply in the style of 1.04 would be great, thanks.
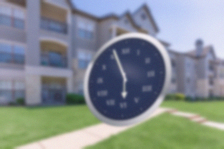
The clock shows 5.56
